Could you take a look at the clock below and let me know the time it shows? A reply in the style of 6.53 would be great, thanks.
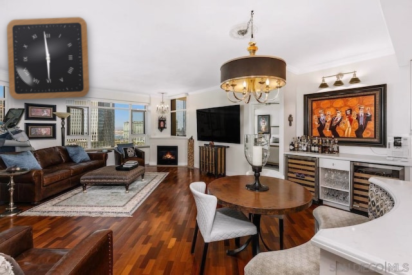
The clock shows 5.59
